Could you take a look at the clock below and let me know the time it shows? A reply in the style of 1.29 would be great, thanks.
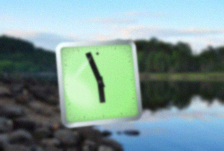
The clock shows 5.57
